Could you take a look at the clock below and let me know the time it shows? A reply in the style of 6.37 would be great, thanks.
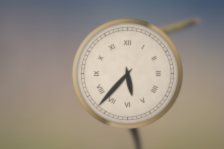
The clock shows 5.37
